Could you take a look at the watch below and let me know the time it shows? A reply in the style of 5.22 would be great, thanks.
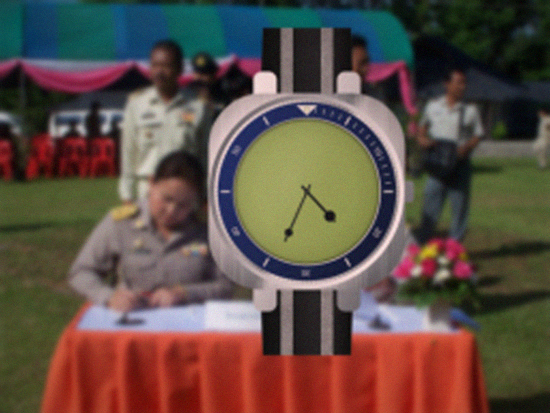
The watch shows 4.34
